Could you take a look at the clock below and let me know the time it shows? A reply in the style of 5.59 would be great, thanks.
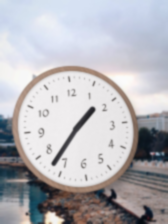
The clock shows 1.37
